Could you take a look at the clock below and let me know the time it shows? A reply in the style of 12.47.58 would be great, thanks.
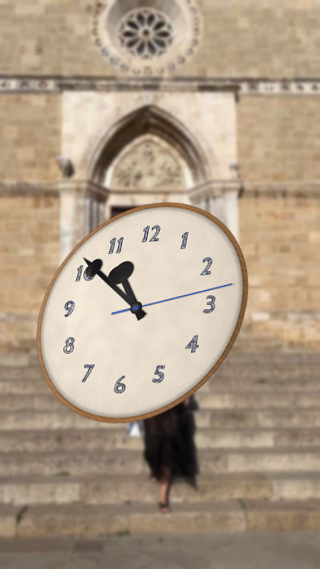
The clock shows 10.51.13
